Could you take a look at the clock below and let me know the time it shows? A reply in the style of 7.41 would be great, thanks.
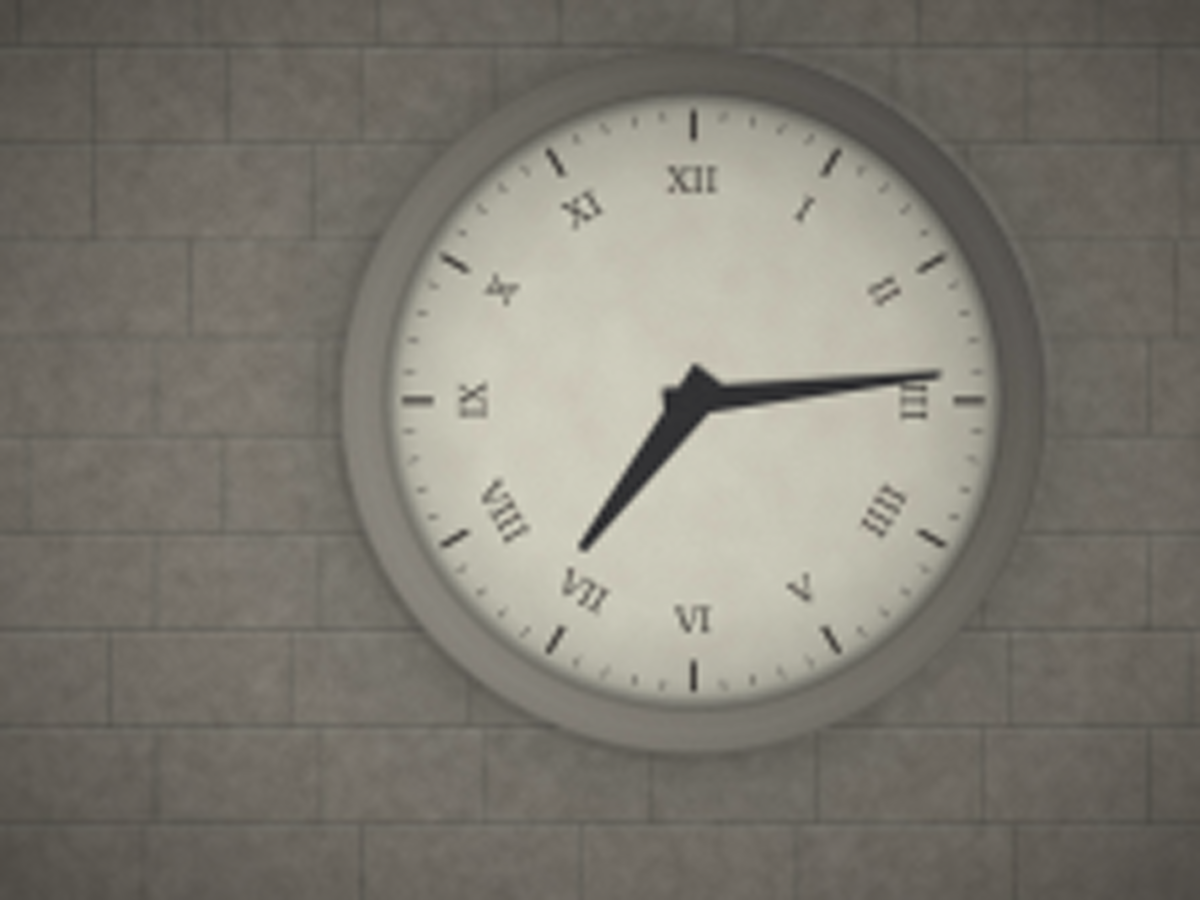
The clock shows 7.14
